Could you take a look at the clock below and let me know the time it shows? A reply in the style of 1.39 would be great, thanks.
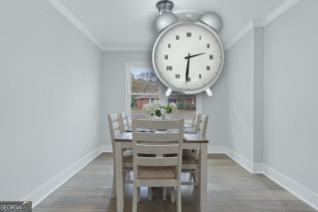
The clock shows 2.31
